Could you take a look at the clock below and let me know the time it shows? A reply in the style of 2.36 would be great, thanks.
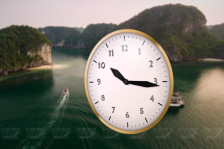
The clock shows 10.16
